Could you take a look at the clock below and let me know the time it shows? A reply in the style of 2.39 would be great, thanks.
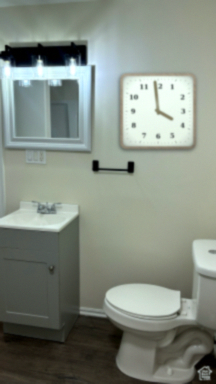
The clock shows 3.59
